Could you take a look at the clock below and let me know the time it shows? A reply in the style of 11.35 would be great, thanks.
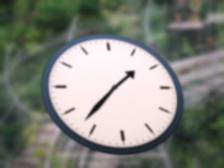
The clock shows 1.37
